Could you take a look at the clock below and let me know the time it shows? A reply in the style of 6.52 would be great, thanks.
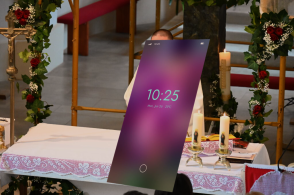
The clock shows 10.25
